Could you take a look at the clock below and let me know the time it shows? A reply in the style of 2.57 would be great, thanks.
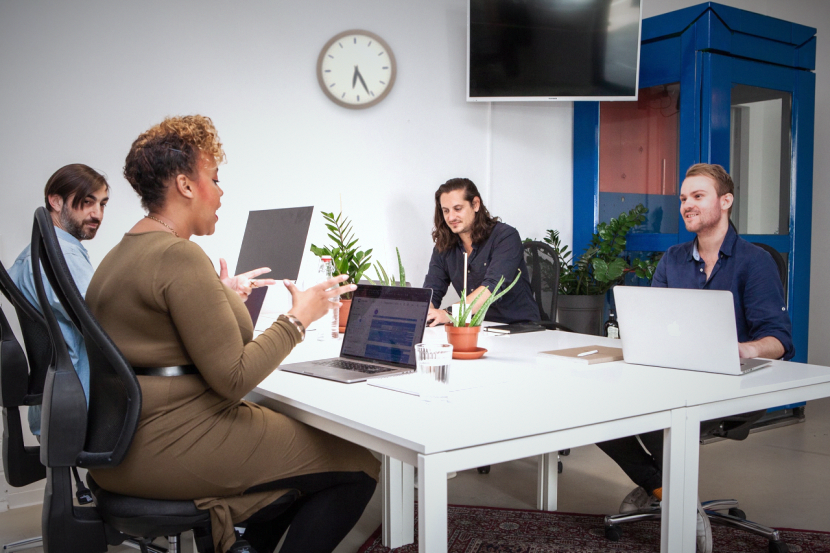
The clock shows 6.26
